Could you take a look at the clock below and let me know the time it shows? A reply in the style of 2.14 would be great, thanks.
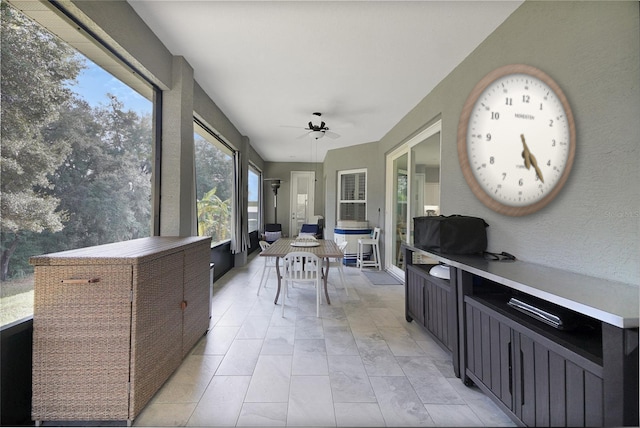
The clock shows 5.24
